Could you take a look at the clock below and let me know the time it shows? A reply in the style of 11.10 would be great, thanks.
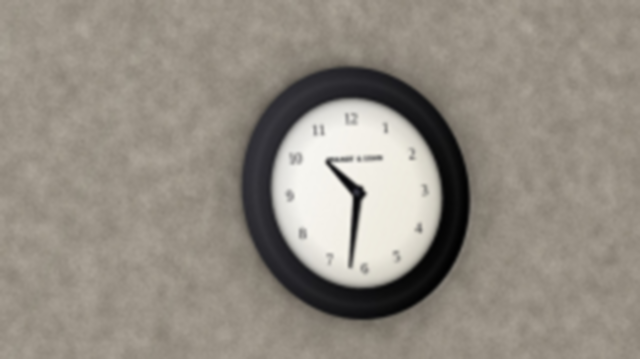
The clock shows 10.32
